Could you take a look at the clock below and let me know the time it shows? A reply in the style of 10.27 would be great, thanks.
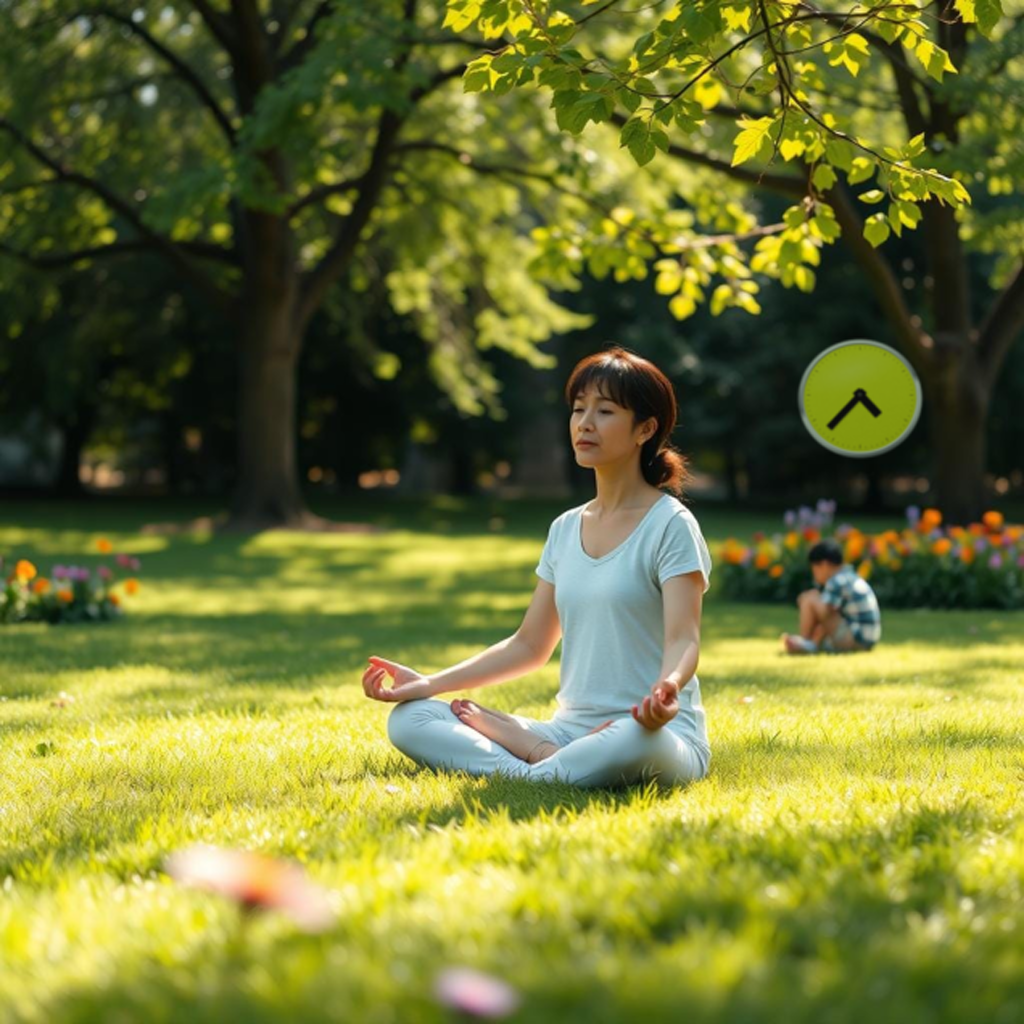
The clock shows 4.37
